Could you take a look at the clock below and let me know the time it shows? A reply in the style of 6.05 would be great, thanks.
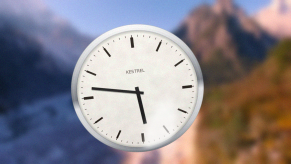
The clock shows 5.47
